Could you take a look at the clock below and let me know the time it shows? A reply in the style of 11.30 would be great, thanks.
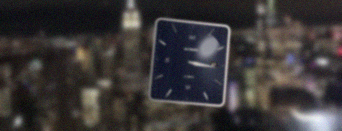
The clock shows 3.16
